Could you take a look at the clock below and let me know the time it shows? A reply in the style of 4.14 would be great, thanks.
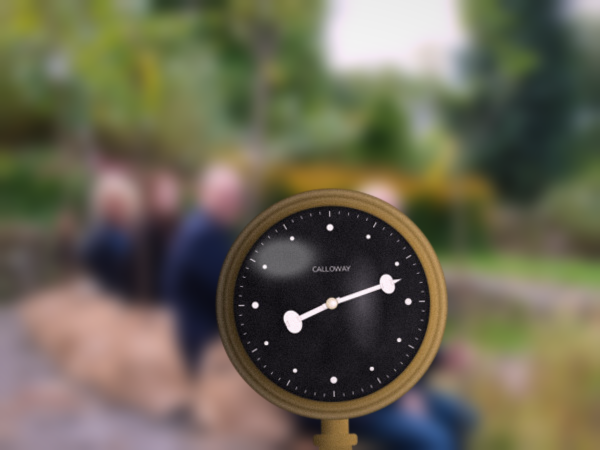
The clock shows 8.12
